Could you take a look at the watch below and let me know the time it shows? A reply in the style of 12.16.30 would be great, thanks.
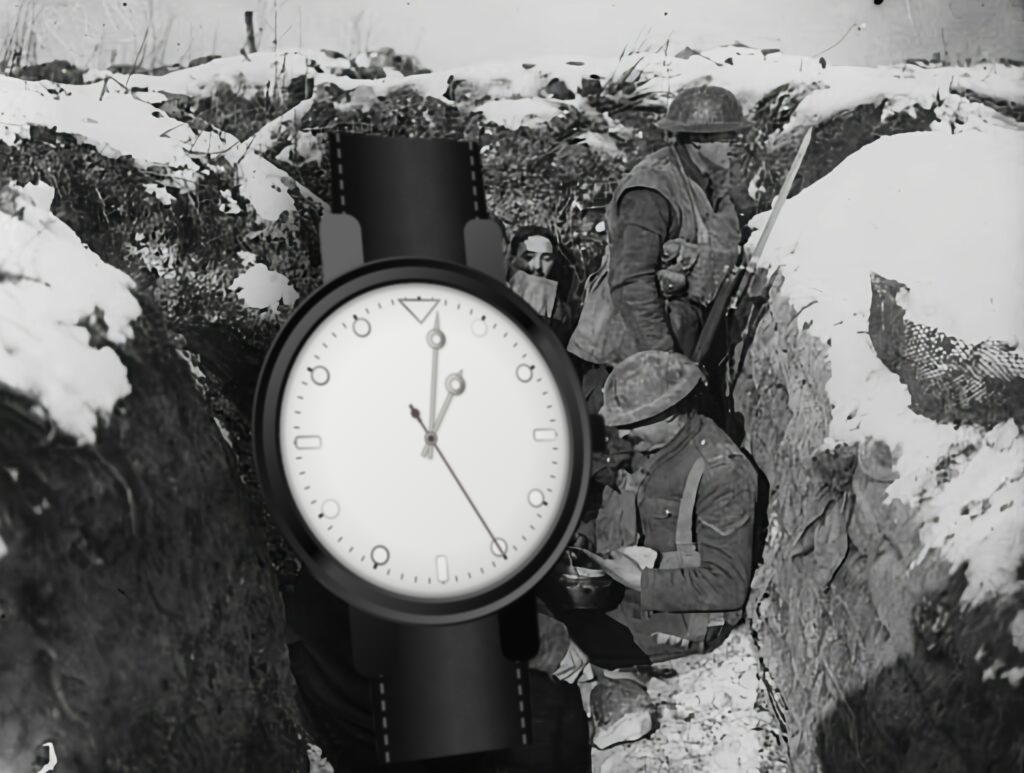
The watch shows 1.01.25
